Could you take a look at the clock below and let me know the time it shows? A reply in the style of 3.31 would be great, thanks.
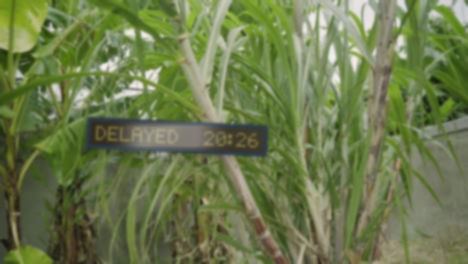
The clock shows 20.26
